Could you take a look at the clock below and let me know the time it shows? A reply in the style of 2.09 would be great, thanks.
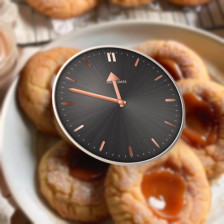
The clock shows 11.48
